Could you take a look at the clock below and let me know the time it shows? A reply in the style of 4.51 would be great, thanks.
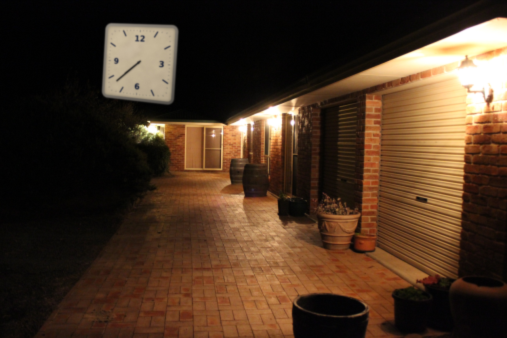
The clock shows 7.38
